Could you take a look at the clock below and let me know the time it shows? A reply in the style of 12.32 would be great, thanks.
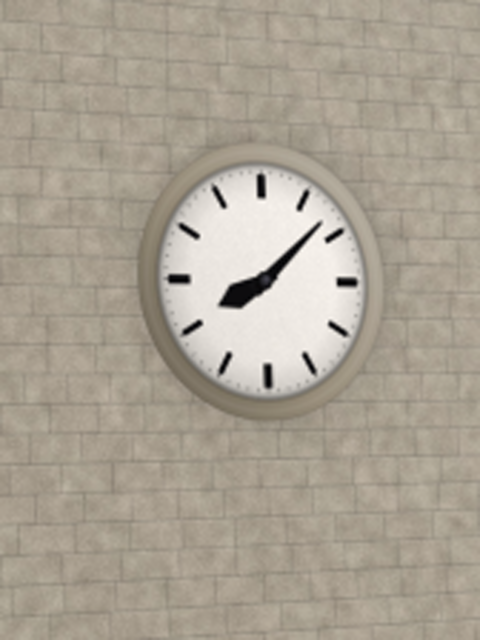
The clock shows 8.08
